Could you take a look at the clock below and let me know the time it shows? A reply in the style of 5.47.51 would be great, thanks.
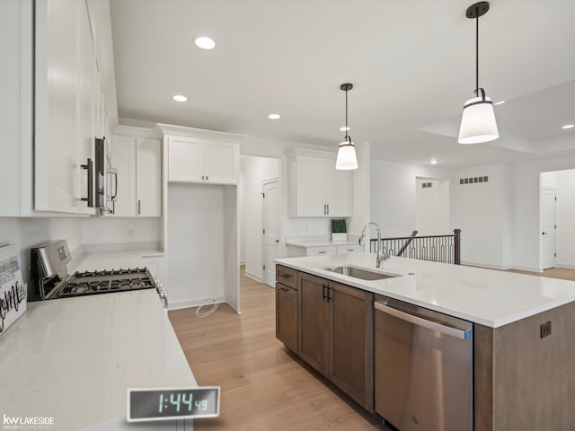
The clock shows 1.44.49
